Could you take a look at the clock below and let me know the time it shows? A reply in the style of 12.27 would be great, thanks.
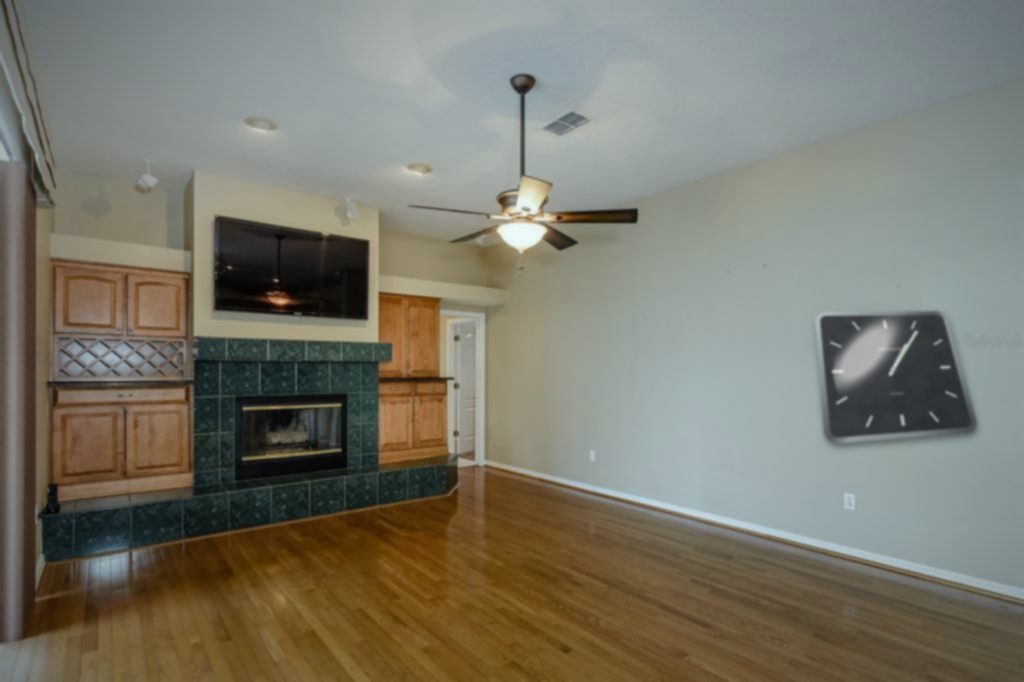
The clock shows 1.06
